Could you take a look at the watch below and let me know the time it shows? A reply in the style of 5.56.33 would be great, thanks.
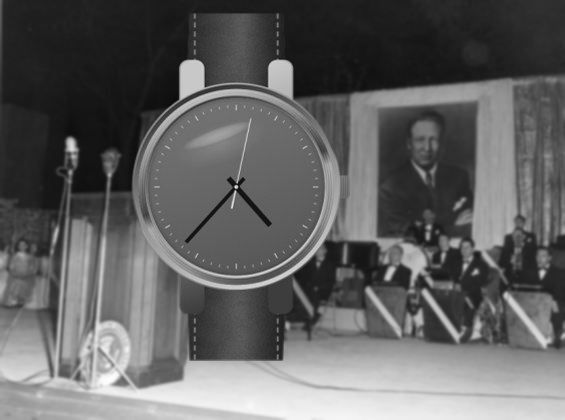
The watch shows 4.37.02
